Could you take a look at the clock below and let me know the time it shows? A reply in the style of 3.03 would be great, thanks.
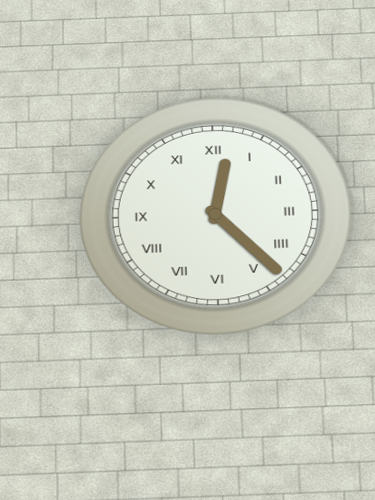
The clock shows 12.23
